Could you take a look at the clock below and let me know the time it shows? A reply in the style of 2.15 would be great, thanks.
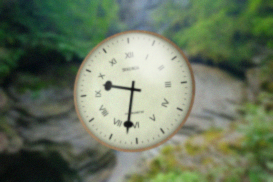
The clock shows 9.32
